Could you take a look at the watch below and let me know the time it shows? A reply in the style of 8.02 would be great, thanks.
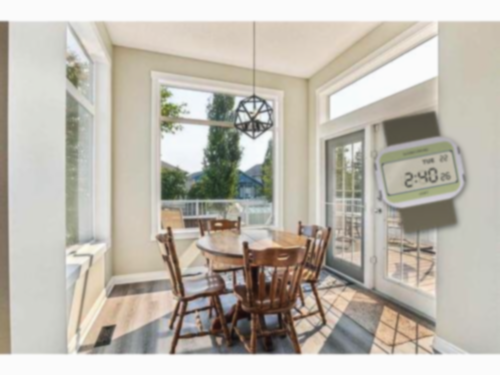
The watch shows 2.40
